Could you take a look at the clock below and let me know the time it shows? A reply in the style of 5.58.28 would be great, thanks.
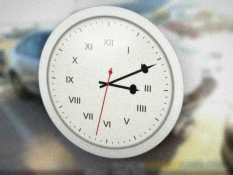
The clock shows 3.10.32
